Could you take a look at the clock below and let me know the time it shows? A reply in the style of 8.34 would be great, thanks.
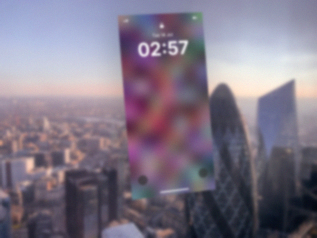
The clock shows 2.57
